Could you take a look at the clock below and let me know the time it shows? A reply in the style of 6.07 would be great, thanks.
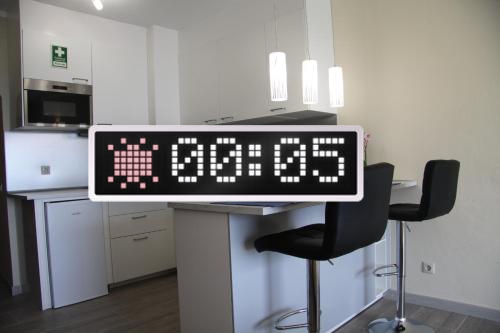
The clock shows 0.05
